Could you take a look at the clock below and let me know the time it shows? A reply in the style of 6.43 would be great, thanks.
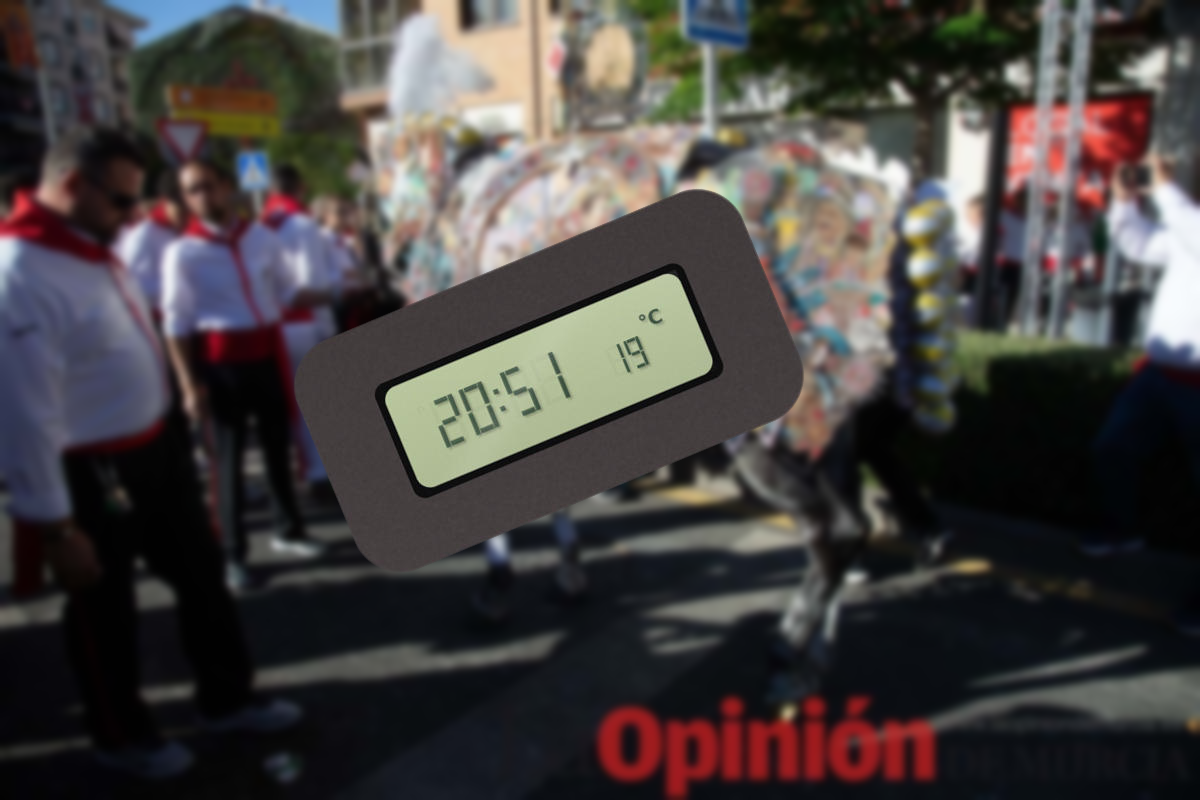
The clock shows 20.51
